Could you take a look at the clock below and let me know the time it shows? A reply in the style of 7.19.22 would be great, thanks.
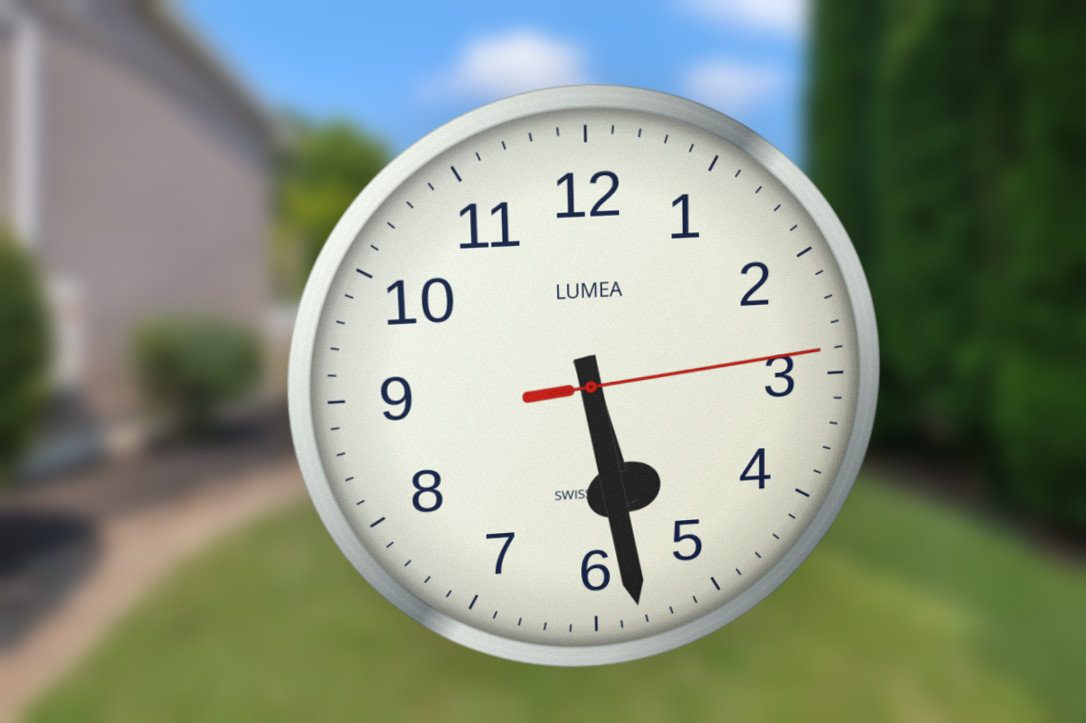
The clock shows 5.28.14
